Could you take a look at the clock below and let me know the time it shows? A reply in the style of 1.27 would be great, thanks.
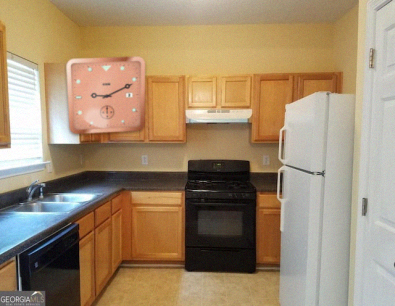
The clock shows 9.11
